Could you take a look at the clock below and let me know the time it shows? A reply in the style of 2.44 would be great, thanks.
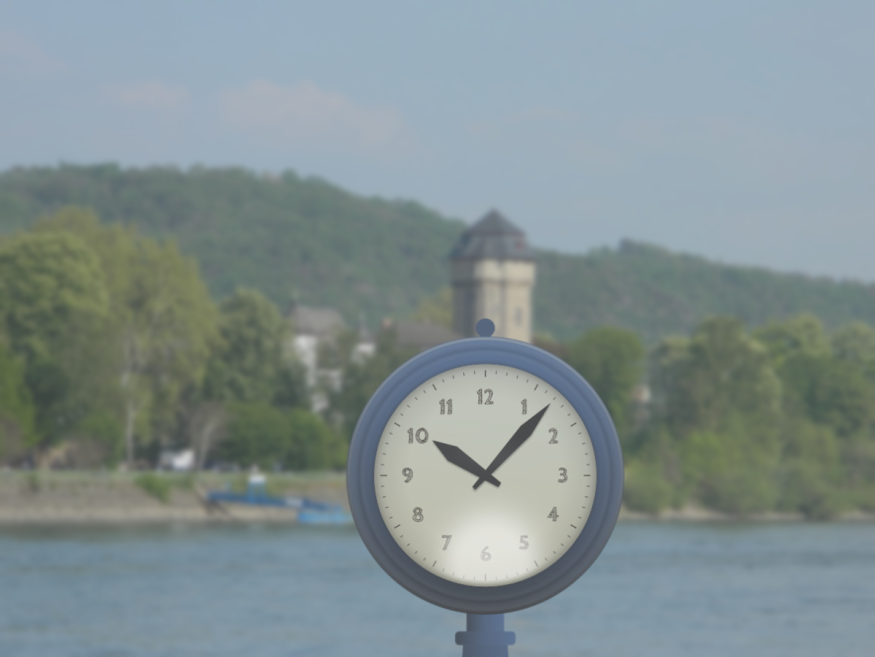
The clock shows 10.07
